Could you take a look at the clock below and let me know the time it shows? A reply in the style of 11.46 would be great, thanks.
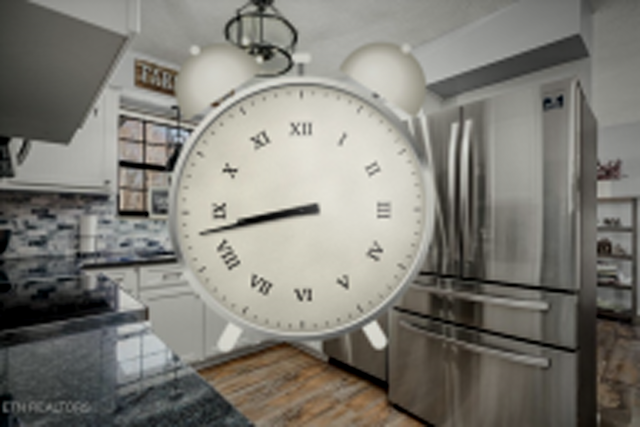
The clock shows 8.43
